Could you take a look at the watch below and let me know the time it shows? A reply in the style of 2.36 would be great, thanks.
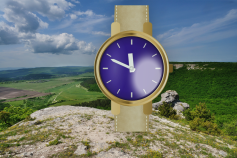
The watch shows 11.49
